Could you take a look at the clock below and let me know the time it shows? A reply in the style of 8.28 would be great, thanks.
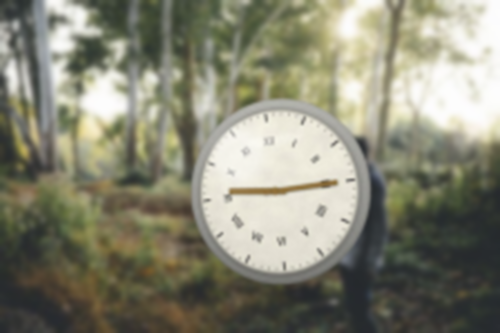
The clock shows 9.15
